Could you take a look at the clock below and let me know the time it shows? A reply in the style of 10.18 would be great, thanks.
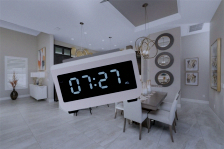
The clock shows 7.27
